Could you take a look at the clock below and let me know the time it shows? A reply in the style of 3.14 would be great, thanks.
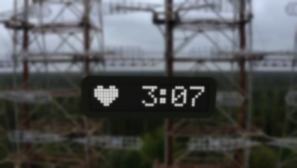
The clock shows 3.07
